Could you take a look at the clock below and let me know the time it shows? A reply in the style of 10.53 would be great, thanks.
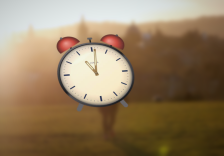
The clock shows 11.01
